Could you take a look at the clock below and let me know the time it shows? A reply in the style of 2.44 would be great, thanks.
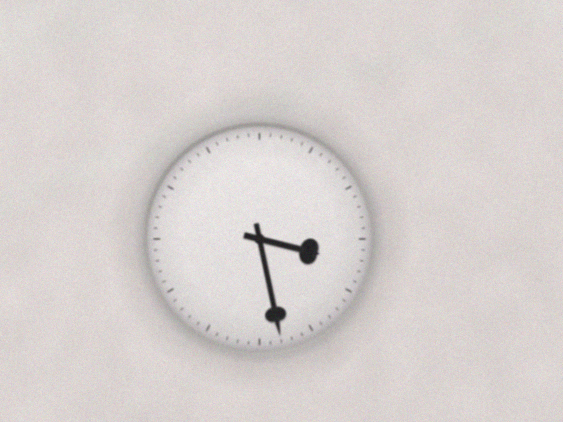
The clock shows 3.28
